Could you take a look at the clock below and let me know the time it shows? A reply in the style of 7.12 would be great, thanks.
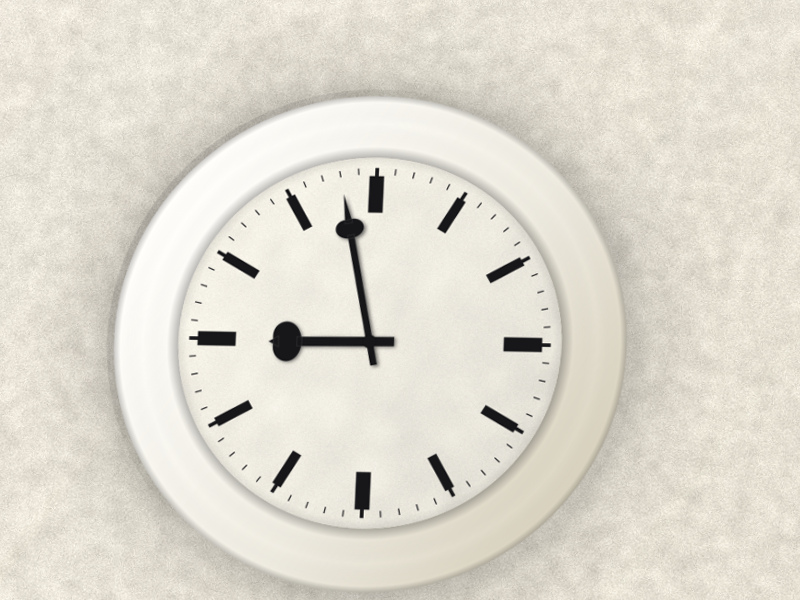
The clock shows 8.58
